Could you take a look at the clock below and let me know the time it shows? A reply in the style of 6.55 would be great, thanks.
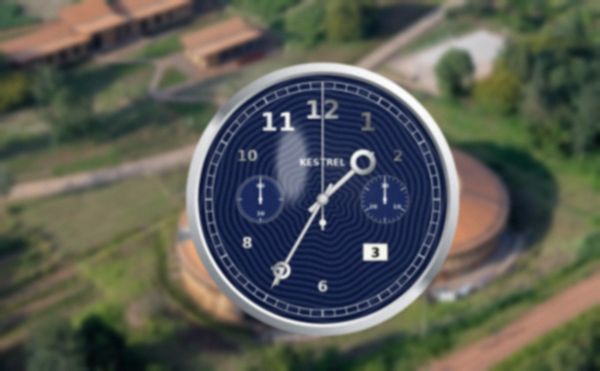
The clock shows 1.35
